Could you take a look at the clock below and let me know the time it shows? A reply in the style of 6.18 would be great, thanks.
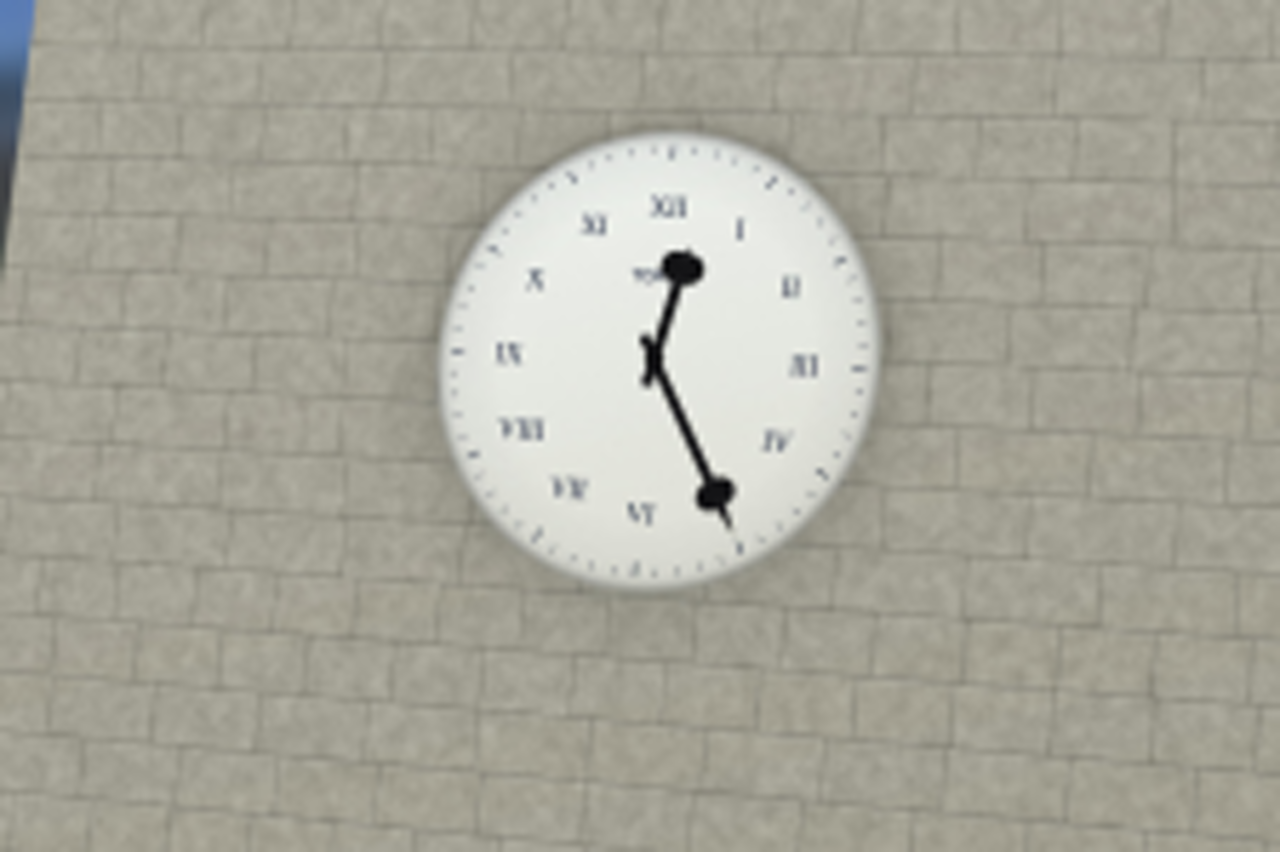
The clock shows 12.25
